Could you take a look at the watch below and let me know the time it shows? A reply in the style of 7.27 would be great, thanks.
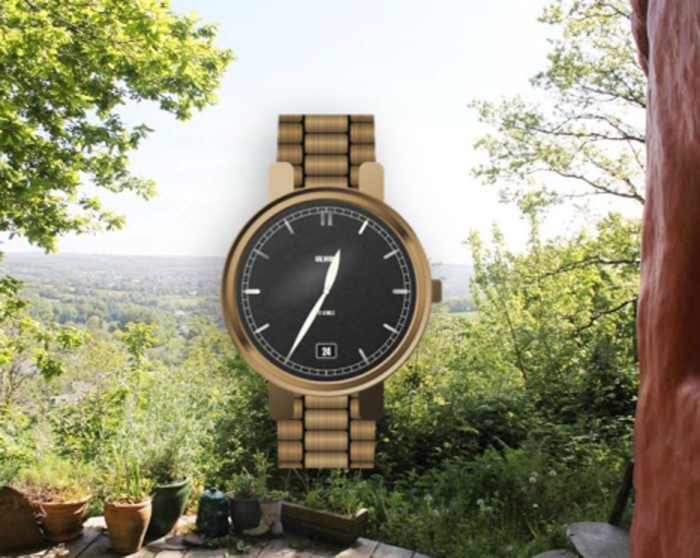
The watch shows 12.35
